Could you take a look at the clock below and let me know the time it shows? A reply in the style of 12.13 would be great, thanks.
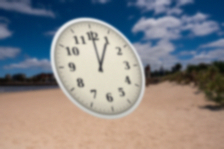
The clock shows 1.00
